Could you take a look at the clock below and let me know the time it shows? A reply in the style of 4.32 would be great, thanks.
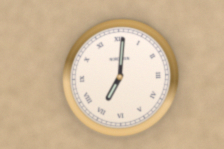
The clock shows 7.01
